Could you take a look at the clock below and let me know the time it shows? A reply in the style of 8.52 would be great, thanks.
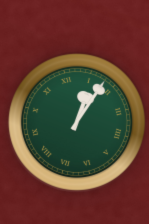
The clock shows 1.08
